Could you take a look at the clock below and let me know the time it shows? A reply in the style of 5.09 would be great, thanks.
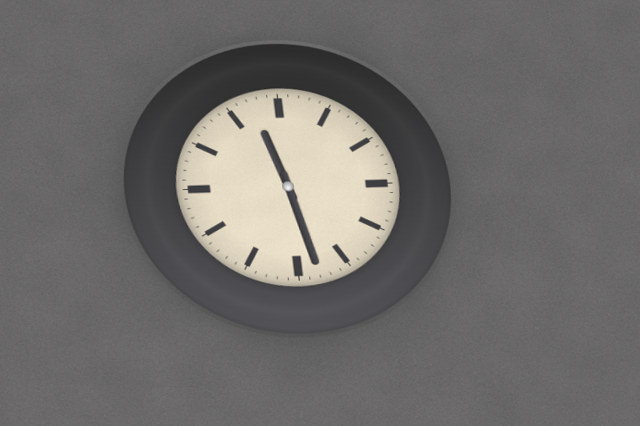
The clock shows 11.28
